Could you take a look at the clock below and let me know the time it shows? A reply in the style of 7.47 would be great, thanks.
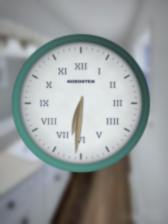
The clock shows 6.31
